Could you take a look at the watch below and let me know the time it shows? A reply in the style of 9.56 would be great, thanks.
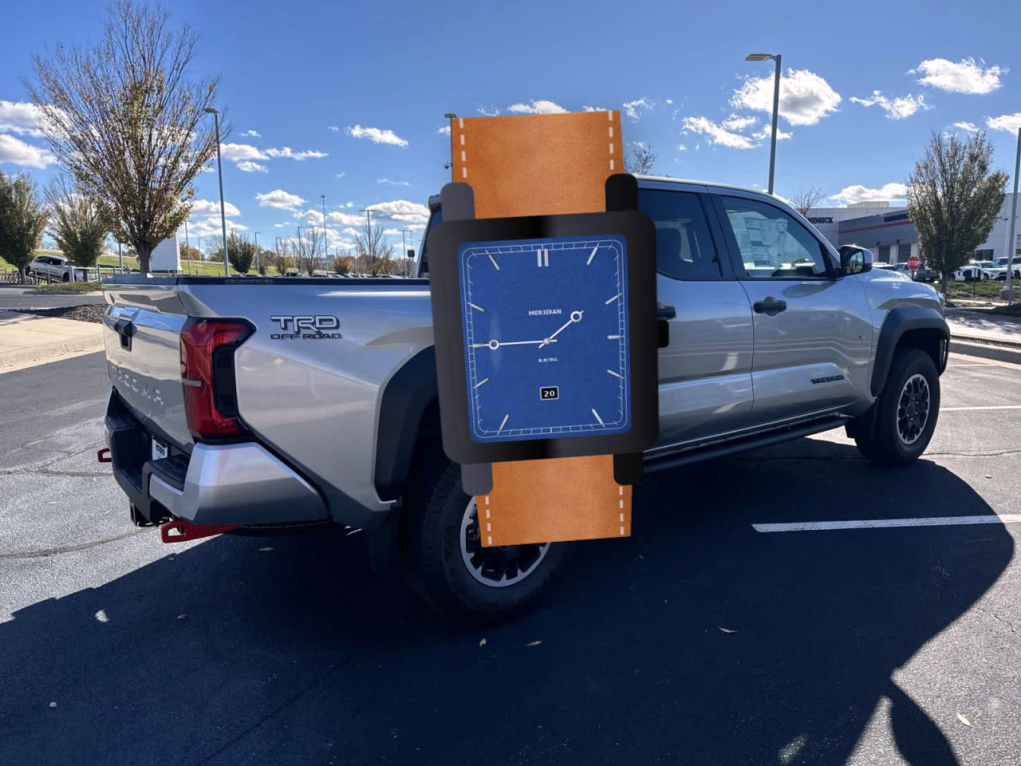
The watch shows 1.45
